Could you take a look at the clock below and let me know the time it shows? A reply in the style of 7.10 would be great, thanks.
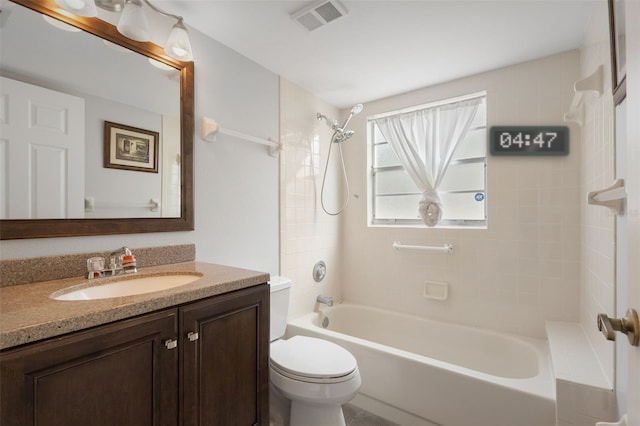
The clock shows 4.47
